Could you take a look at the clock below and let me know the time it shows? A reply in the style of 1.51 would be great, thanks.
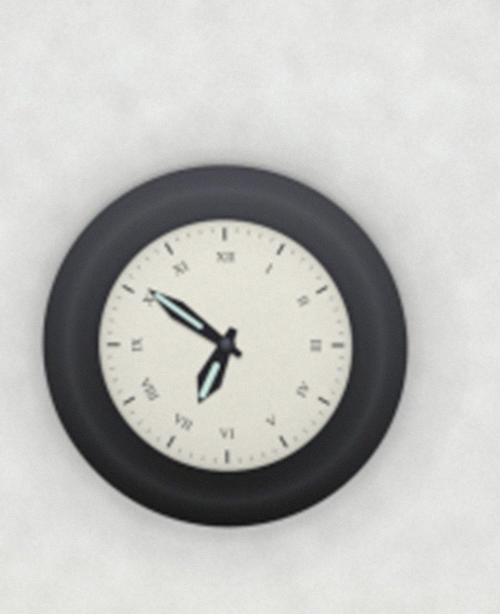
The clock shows 6.51
